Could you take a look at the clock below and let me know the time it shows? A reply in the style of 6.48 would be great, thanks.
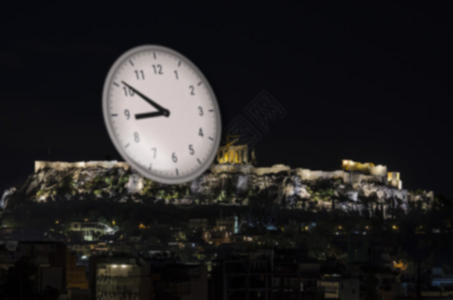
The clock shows 8.51
